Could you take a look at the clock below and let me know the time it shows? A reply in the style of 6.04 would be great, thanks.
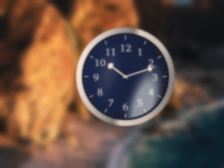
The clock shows 10.12
